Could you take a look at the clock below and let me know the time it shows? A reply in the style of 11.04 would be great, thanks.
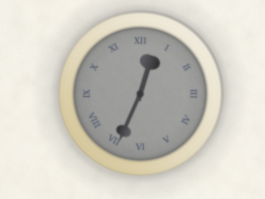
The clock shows 12.34
